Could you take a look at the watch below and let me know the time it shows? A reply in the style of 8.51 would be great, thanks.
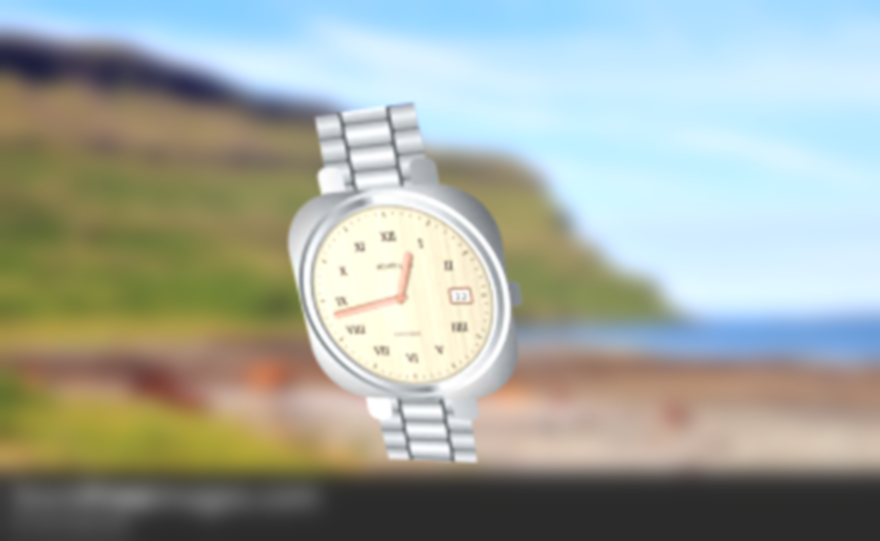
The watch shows 12.43
